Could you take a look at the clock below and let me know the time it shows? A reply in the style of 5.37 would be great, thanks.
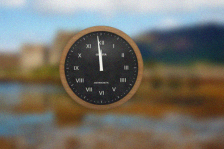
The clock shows 11.59
